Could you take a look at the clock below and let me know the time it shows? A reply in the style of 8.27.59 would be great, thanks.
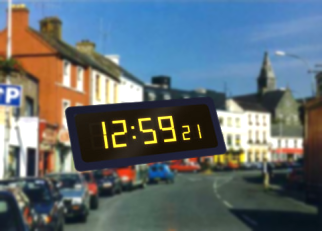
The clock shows 12.59.21
